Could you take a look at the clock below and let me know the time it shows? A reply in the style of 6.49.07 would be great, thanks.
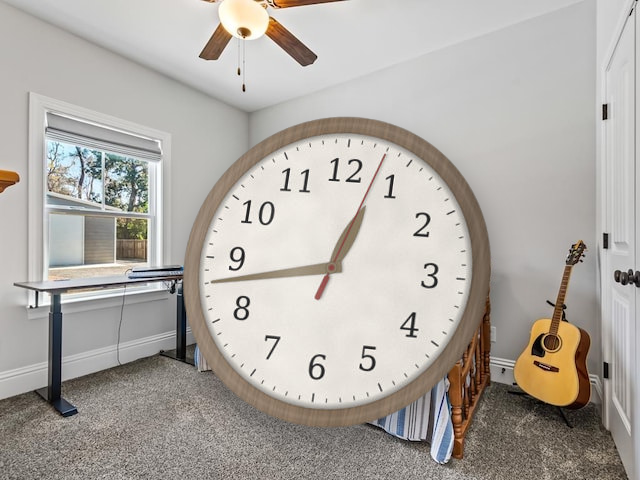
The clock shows 12.43.03
